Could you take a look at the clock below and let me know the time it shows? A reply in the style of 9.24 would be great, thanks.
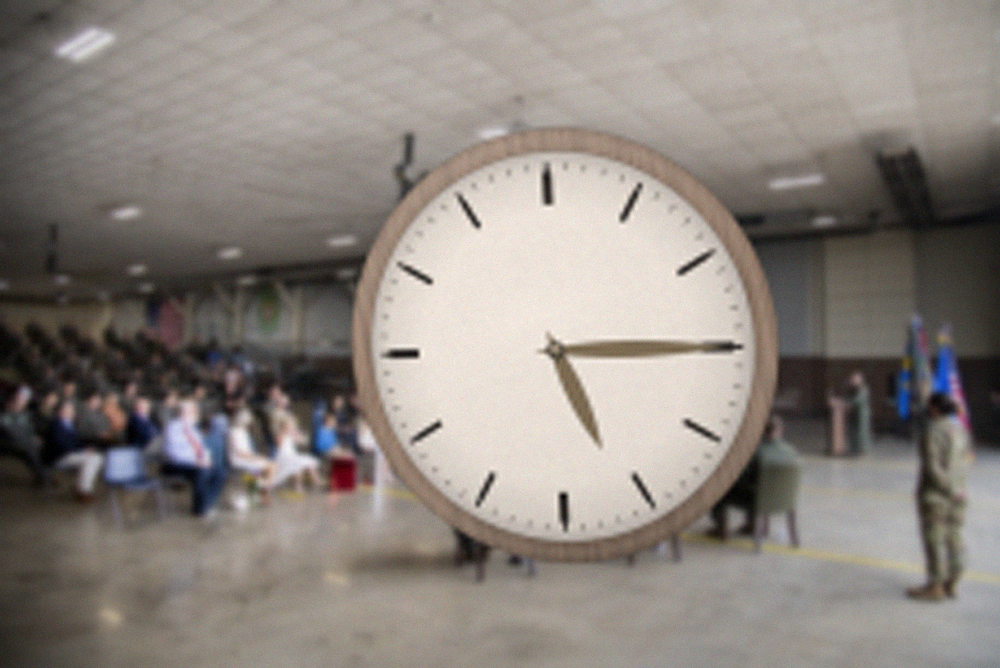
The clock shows 5.15
